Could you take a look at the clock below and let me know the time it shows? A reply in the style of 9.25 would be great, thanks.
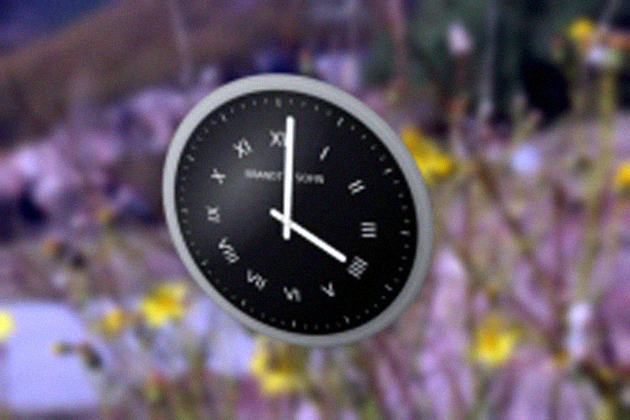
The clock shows 4.01
